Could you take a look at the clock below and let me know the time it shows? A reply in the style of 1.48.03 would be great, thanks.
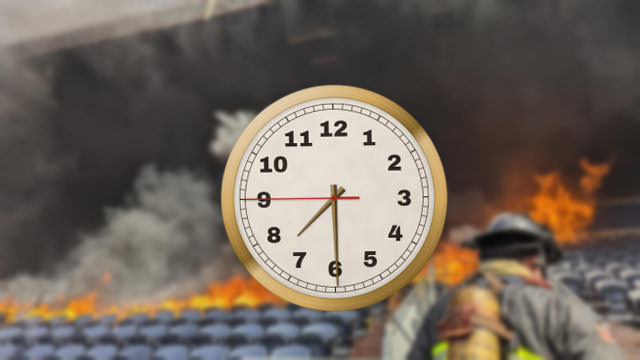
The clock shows 7.29.45
